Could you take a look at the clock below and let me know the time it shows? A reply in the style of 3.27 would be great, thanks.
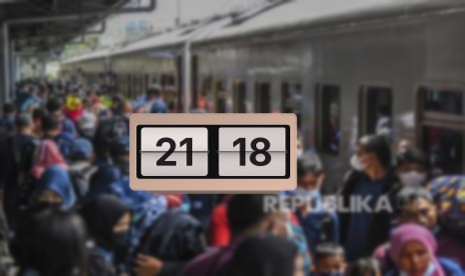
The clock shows 21.18
